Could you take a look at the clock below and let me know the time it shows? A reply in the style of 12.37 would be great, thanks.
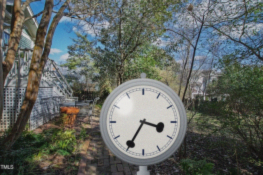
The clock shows 3.35
